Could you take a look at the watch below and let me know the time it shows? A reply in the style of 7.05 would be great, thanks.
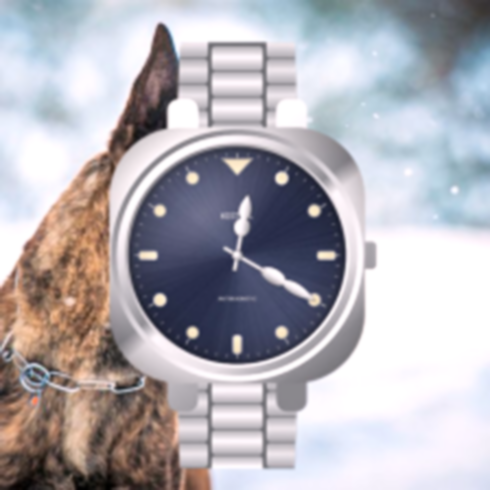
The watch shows 12.20
